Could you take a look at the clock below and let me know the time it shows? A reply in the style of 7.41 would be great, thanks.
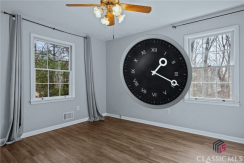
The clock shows 1.19
